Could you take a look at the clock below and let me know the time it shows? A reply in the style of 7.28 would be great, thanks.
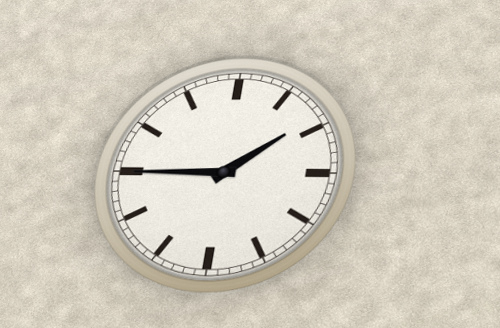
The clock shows 1.45
